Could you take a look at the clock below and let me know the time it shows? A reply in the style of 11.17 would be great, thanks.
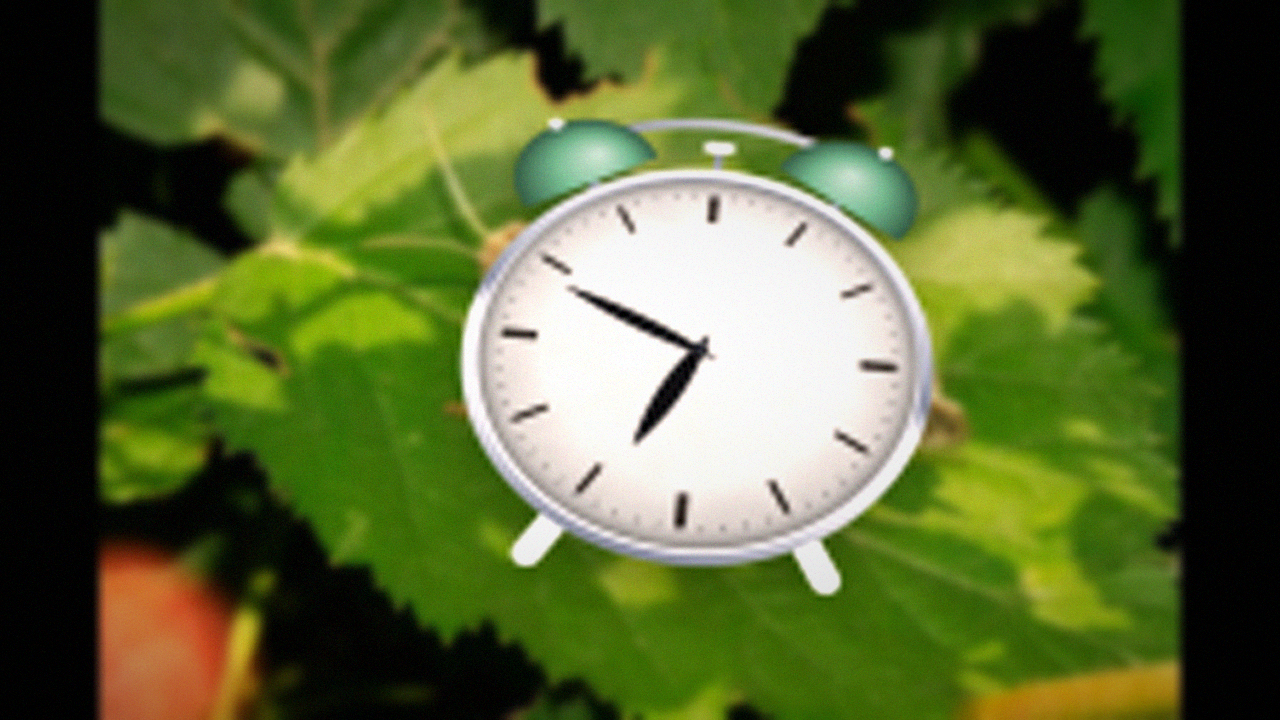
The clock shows 6.49
